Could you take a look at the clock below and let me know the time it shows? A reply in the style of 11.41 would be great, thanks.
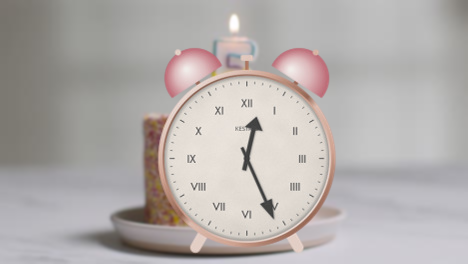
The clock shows 12.26
